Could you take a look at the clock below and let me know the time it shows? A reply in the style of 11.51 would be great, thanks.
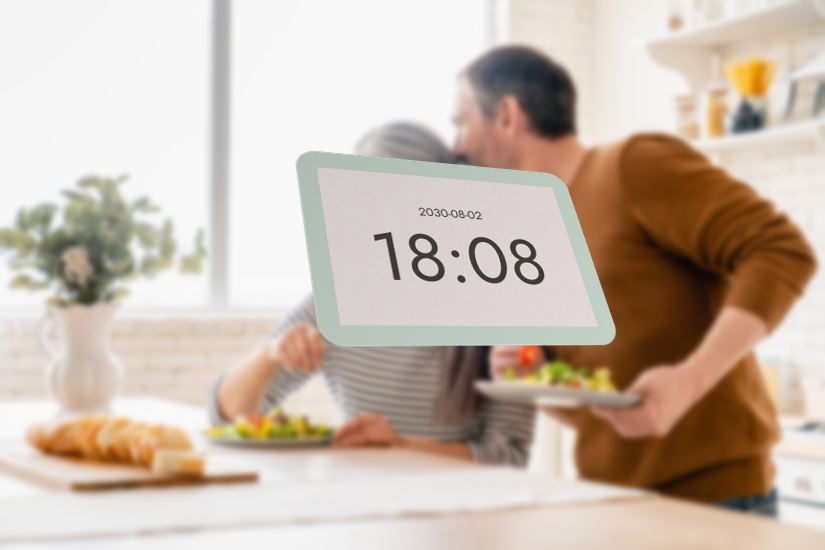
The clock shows 18.08
